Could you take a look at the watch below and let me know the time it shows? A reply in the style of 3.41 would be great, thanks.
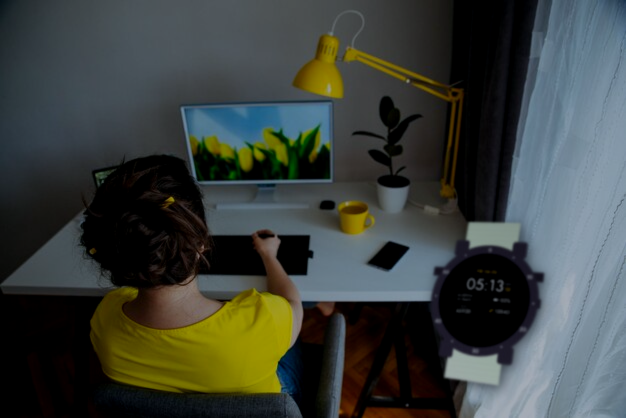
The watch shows 5.13
